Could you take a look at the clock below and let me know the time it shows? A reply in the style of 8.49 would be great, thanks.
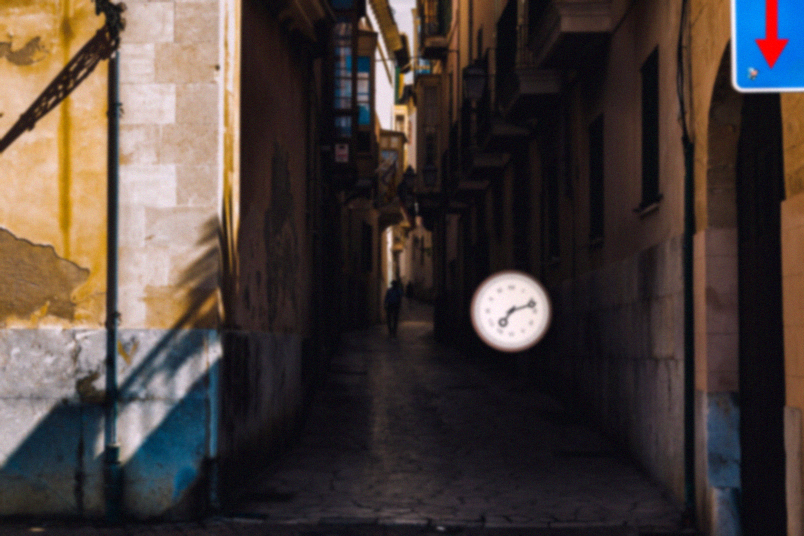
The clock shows 7.12
